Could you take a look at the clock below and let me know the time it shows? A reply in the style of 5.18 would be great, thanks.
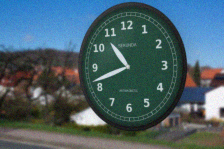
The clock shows 10.42
